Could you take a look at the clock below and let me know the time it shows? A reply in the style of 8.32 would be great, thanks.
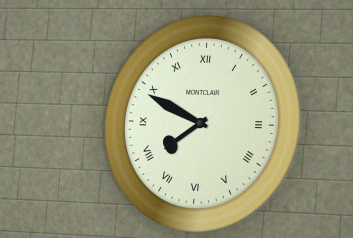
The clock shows 7.49
